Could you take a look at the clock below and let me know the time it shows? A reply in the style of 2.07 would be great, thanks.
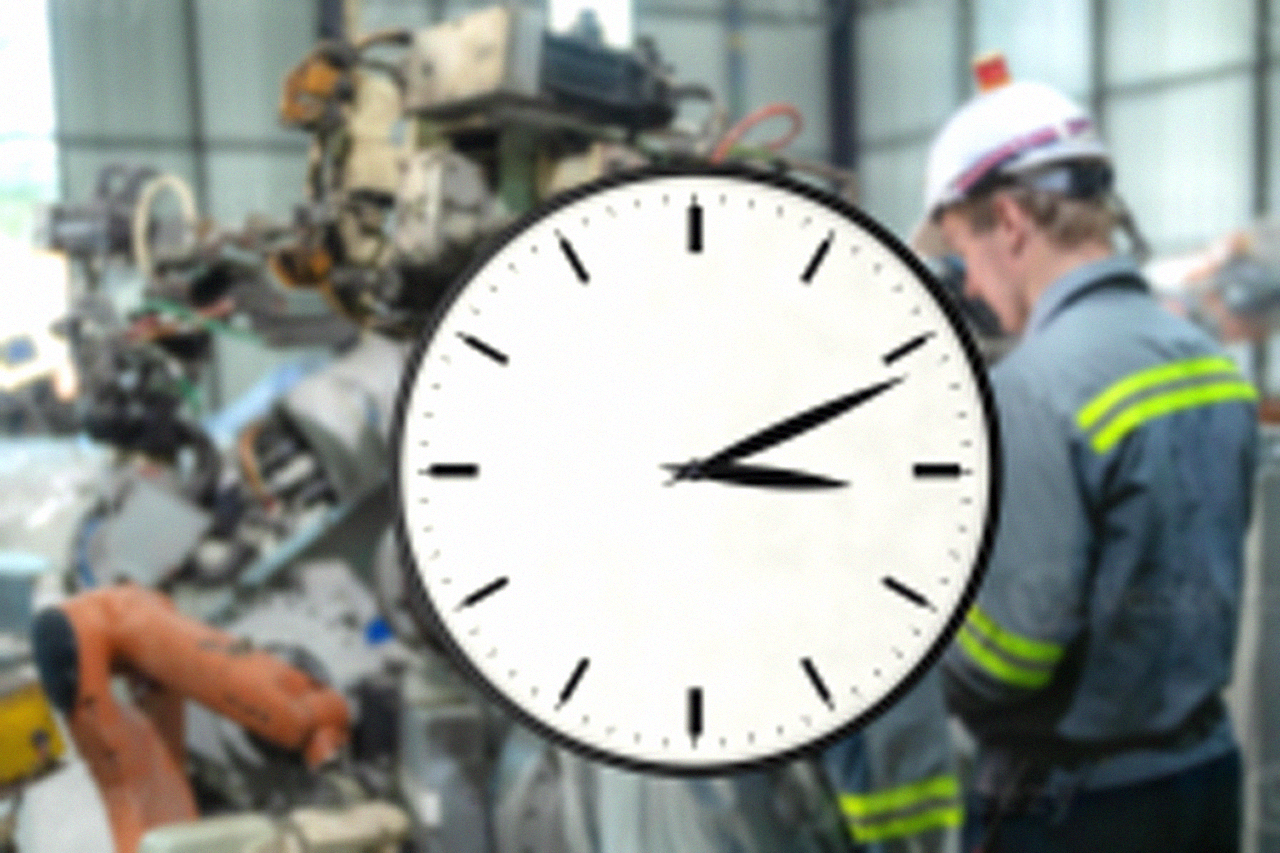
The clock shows 3.11
